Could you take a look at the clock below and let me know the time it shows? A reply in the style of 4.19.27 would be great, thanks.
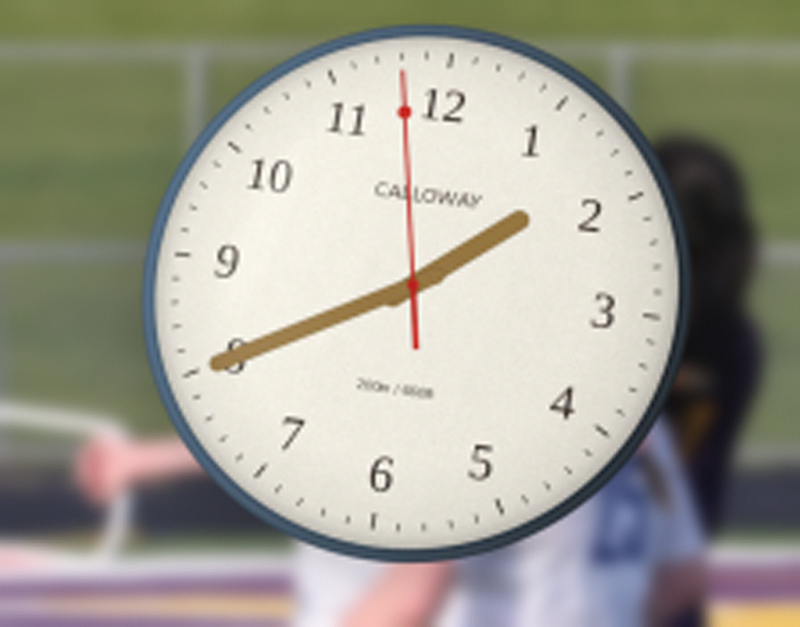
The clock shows 1.39.58
